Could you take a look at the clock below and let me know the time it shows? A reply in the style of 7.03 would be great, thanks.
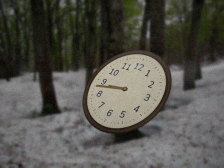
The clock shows 8.43
